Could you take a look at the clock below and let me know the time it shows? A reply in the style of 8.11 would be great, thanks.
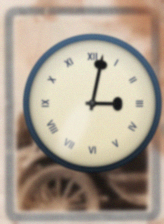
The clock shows 3.02
